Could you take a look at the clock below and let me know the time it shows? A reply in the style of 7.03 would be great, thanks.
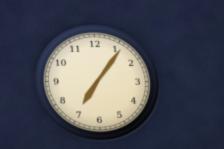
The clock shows 7.06
